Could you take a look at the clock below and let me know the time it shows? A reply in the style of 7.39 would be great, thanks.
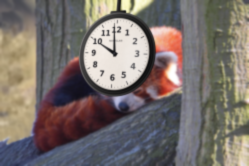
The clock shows 9.59
